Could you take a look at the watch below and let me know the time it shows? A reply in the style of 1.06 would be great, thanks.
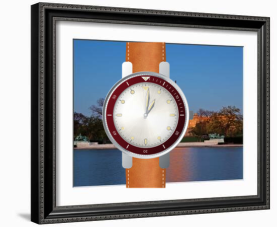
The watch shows 1.01
